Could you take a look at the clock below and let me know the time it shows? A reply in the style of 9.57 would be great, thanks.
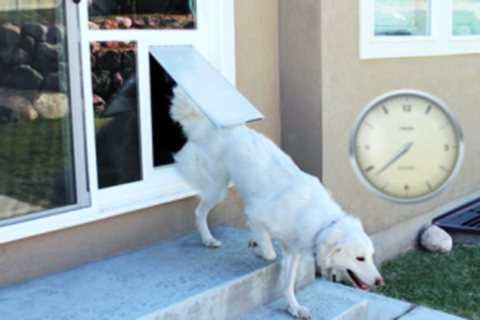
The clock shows 7.38
